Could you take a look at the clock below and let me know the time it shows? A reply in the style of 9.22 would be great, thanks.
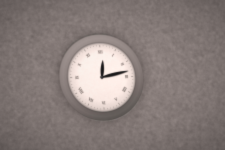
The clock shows 12.13
